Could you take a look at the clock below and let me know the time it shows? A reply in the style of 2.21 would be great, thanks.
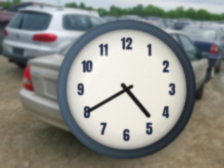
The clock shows 4.40
